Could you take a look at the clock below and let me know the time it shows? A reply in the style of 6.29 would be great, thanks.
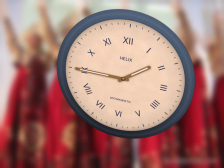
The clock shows 1.45
